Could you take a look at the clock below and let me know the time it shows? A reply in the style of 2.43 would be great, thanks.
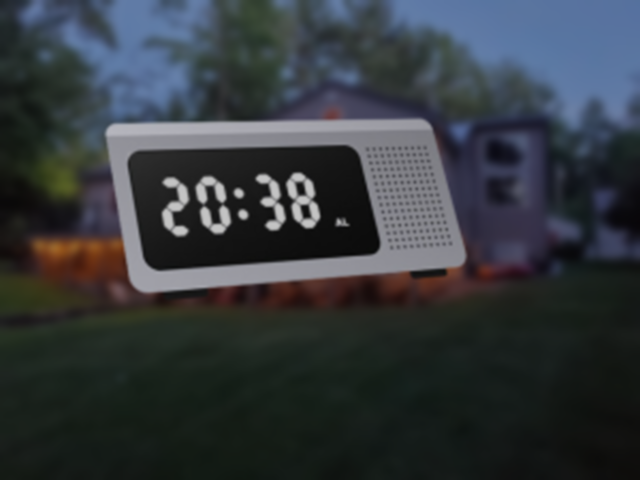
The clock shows 20.38
